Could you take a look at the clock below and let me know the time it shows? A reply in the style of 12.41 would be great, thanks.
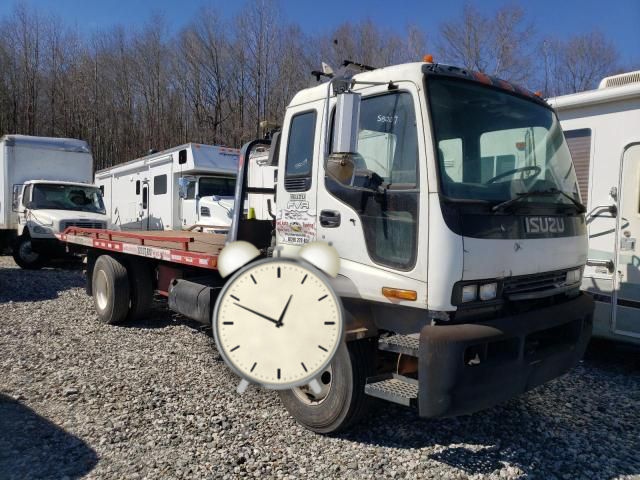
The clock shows 12.49
